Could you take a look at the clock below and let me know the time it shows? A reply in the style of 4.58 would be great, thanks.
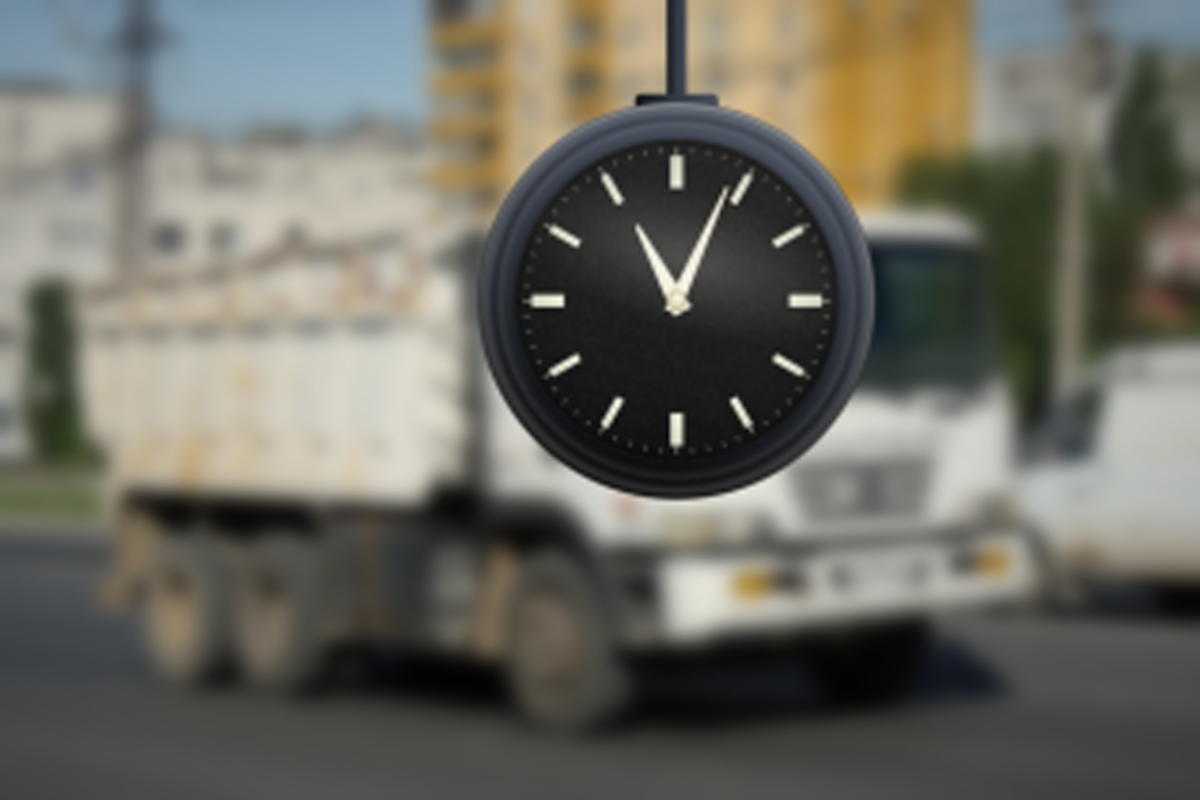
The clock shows 11.04
